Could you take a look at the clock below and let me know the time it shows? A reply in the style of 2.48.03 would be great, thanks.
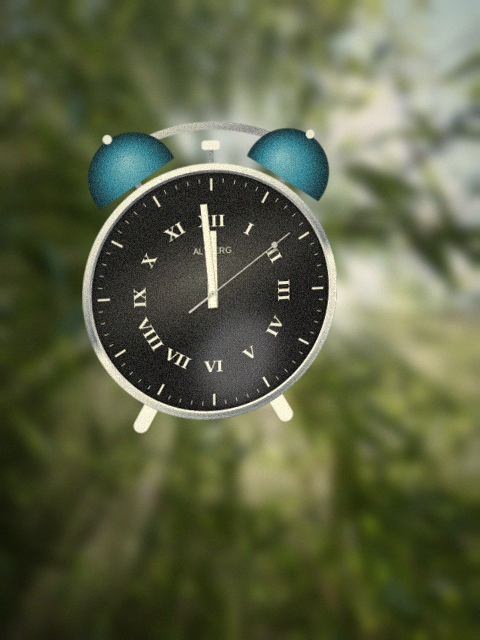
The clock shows 11.59.09
